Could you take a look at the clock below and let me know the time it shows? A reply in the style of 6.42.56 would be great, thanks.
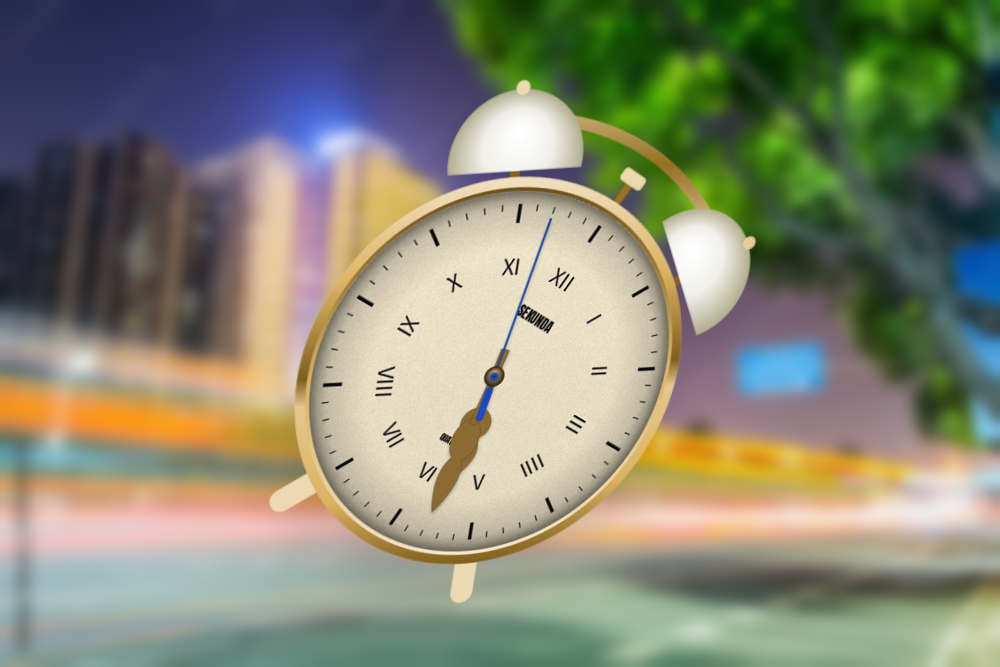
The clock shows 5.27.57
